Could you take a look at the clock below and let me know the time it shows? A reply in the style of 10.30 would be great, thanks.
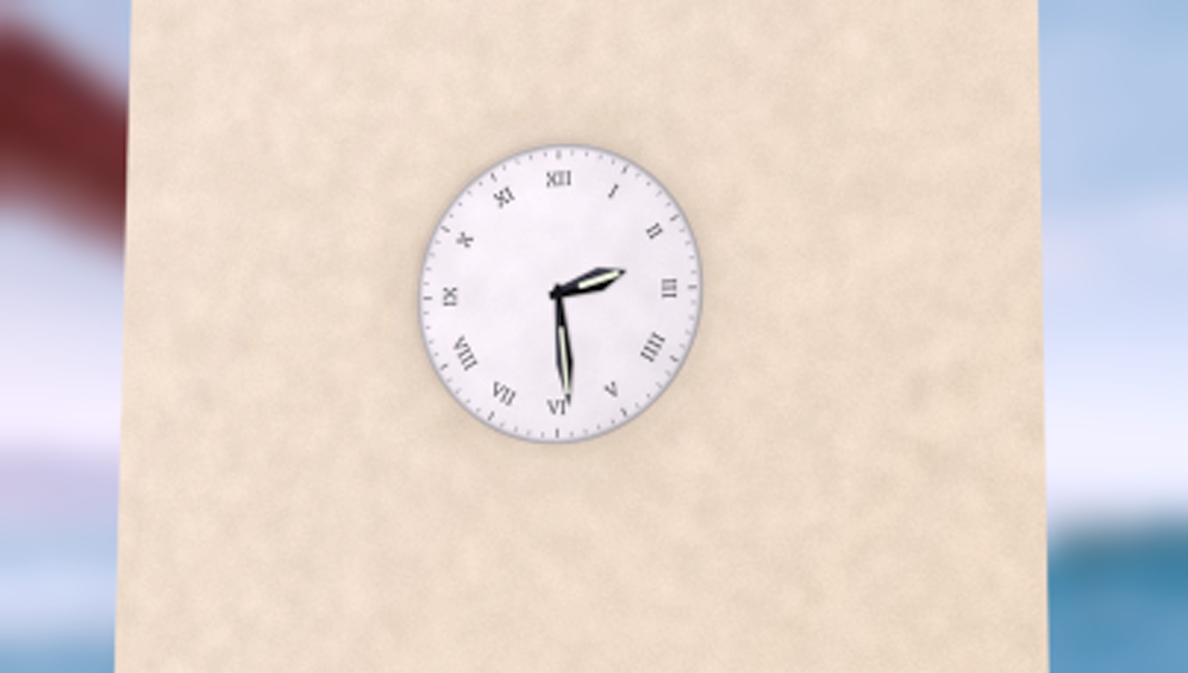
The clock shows 2.29
